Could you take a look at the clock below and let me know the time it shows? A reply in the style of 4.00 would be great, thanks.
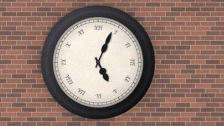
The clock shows 5.04
